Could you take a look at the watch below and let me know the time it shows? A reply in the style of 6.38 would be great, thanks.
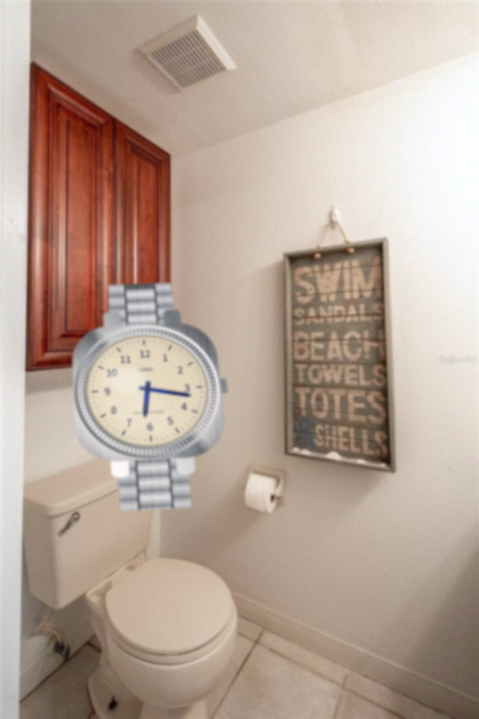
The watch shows 6.17
